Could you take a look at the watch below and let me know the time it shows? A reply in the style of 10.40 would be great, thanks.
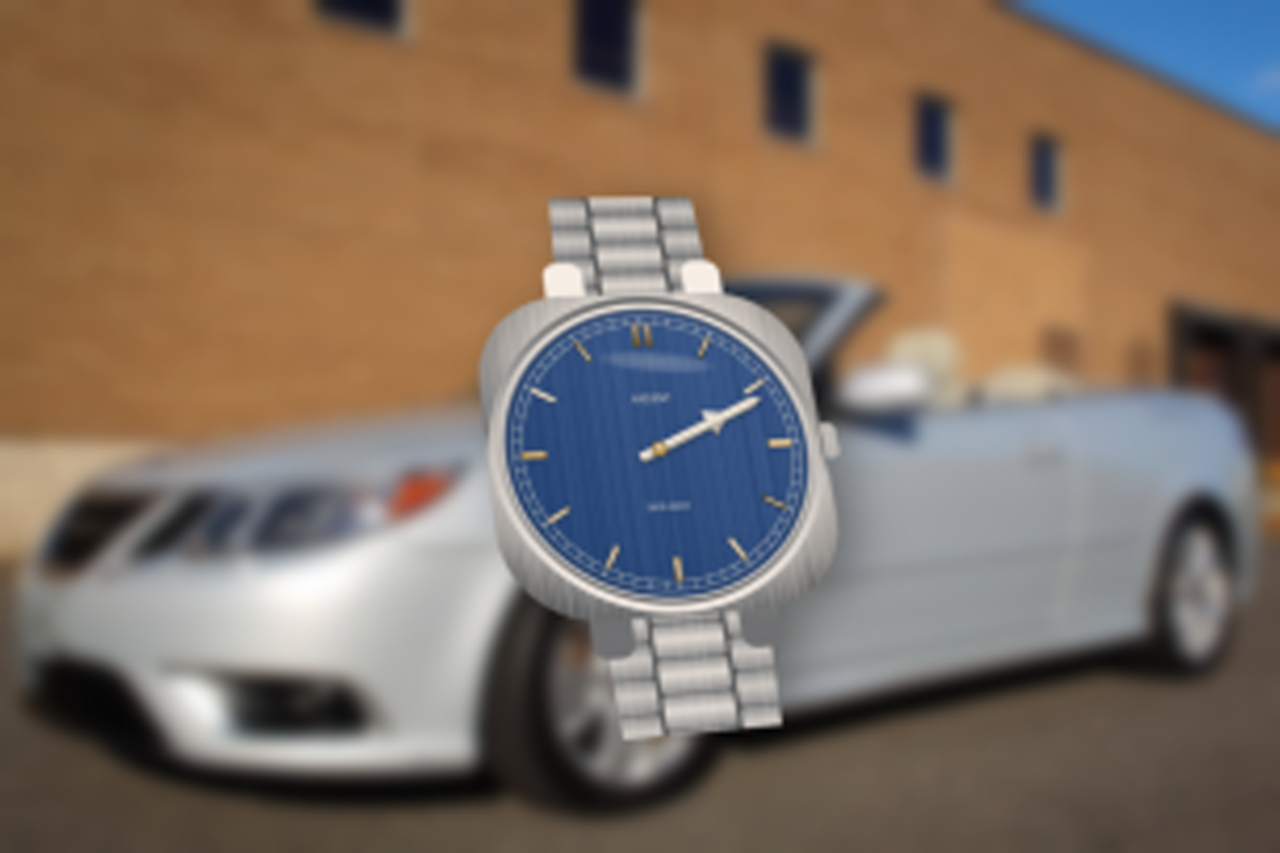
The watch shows 2.11
